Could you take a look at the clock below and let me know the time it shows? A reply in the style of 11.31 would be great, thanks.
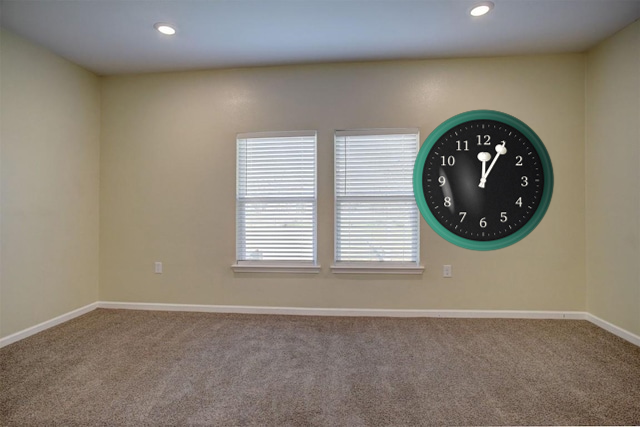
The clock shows 12.05
